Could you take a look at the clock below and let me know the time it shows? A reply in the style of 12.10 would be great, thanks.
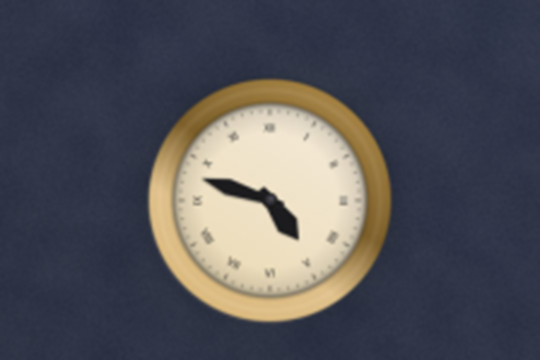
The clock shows 4.48
